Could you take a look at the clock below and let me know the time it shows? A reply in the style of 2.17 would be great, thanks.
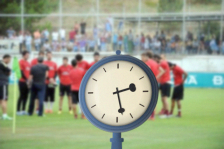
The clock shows 2.28
